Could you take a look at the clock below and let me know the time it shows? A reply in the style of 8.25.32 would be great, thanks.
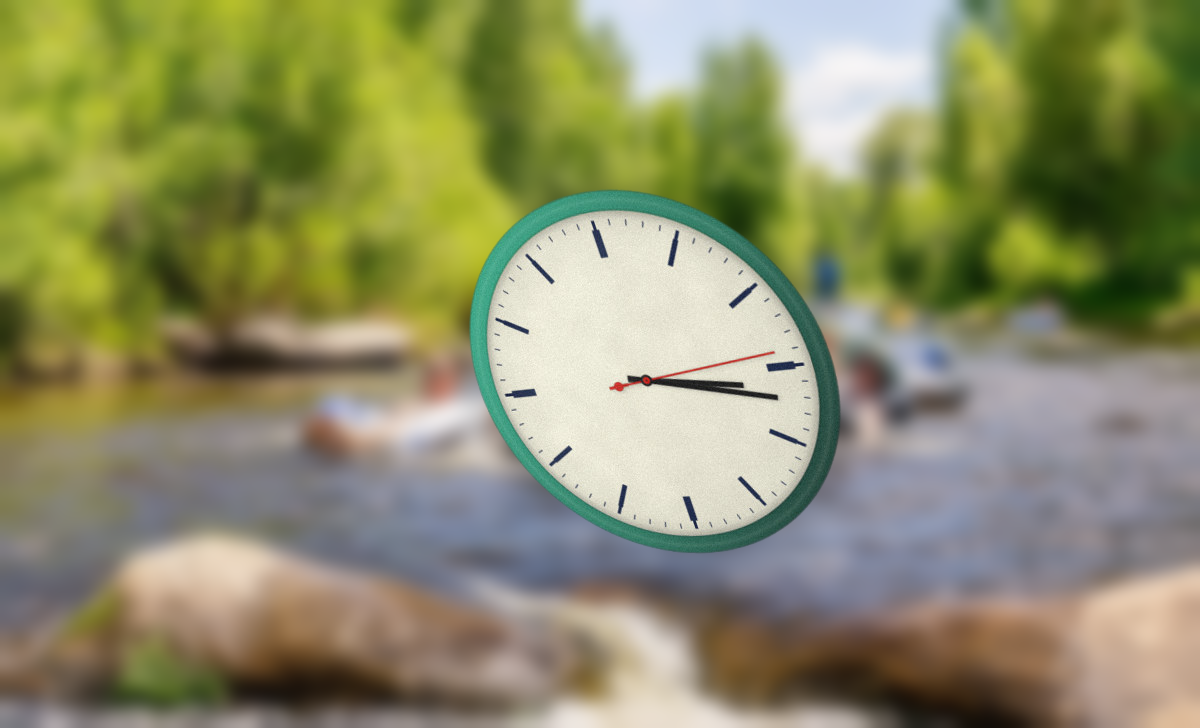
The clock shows 3.17.14
